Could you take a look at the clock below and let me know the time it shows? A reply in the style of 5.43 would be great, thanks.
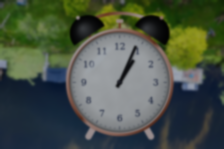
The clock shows 1.04
